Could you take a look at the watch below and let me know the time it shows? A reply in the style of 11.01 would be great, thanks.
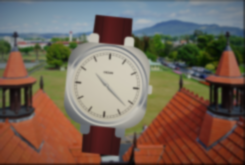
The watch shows 10.22
